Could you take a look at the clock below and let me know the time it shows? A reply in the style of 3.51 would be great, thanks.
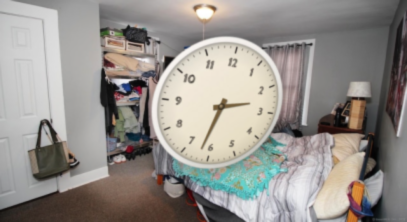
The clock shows 2.32
